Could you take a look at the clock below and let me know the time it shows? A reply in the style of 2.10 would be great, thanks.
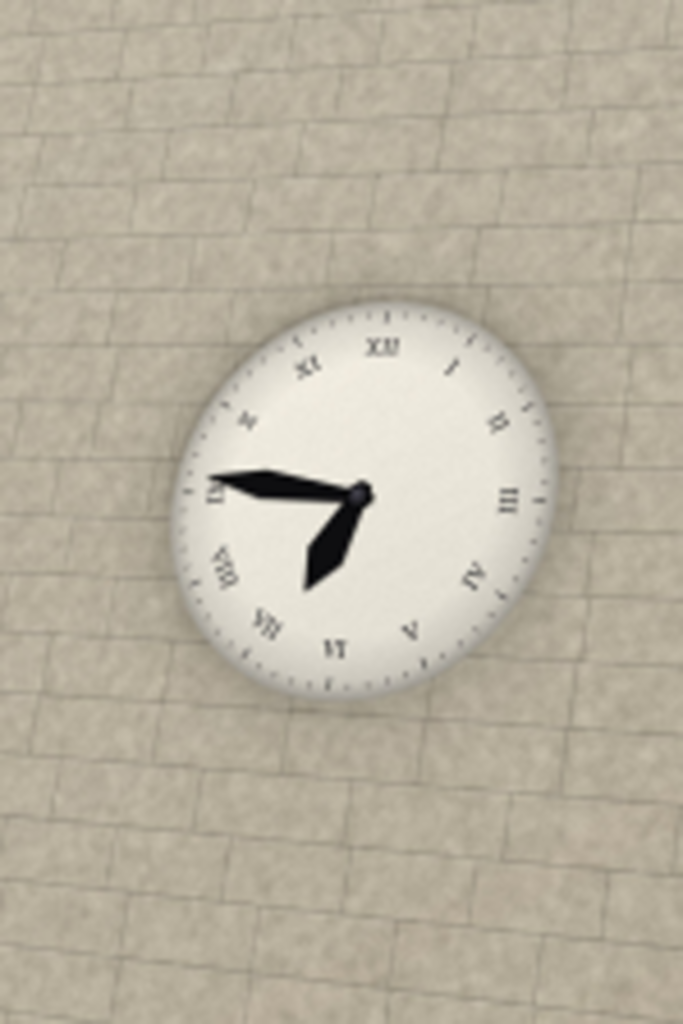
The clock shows 6.46
